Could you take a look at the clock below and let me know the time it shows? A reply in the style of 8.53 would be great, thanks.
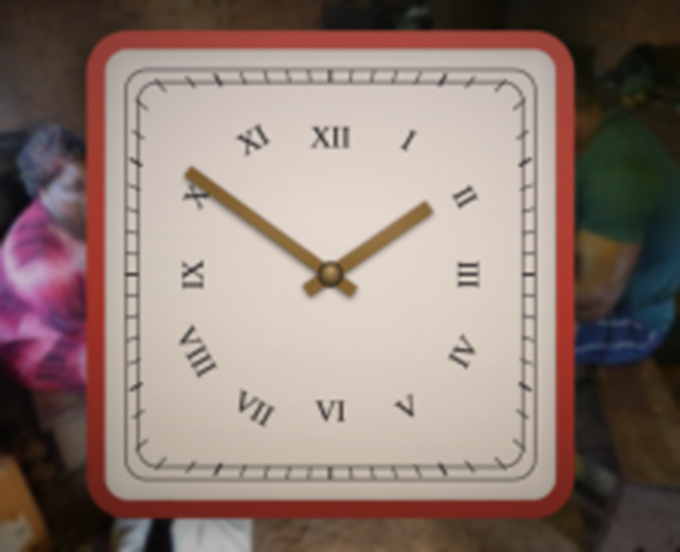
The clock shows 1.51
